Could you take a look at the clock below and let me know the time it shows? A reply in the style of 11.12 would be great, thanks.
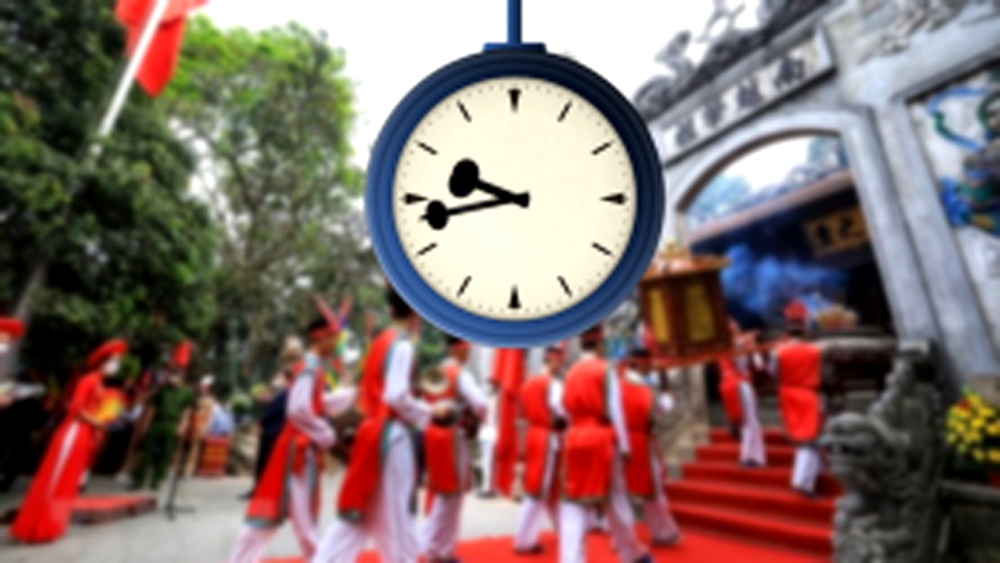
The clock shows 9.43
